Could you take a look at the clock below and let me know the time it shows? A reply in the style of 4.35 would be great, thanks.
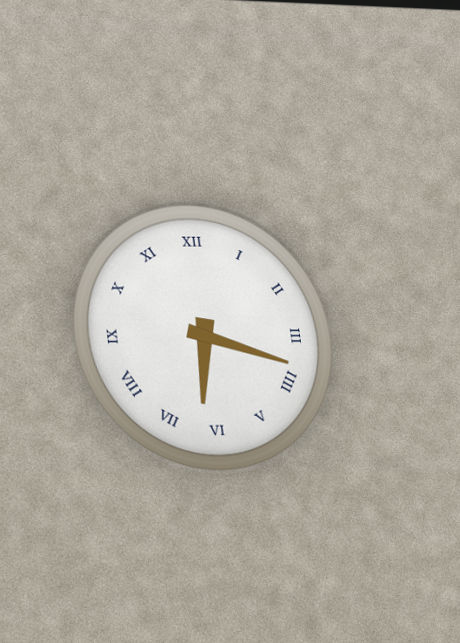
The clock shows 6.18
